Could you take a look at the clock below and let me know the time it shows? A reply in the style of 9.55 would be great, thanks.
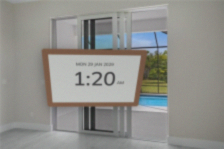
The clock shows 1.20
